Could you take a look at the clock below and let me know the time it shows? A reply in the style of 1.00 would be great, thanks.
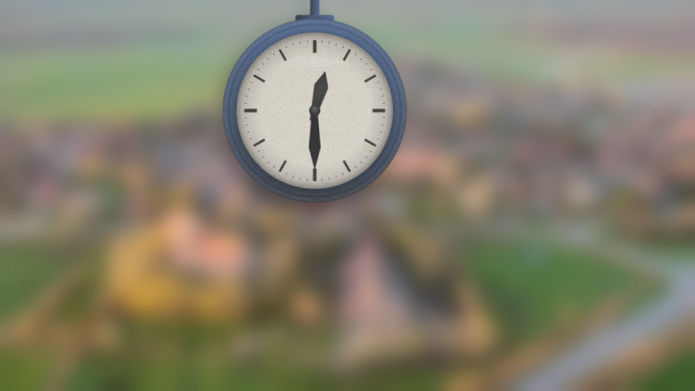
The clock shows 12.30
